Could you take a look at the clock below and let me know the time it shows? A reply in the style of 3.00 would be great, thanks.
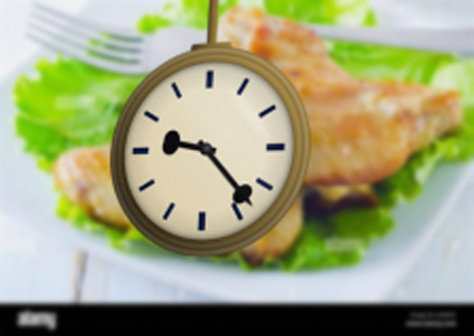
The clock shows 9.23
